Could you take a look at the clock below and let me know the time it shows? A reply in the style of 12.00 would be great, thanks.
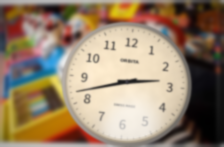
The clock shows 2.42
